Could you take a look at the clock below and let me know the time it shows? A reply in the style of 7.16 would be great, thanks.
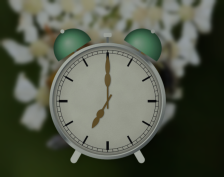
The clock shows 7.00
